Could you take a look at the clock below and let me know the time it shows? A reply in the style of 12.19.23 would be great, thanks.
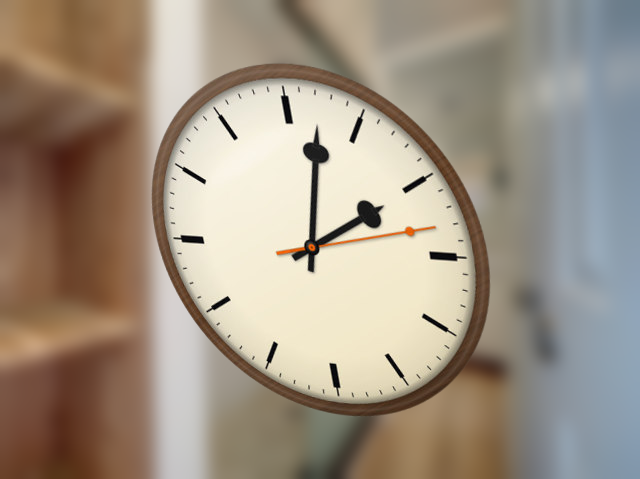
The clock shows 2.02.13
